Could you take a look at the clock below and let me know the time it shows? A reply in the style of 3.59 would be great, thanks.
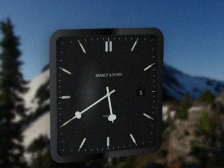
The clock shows 5.40
